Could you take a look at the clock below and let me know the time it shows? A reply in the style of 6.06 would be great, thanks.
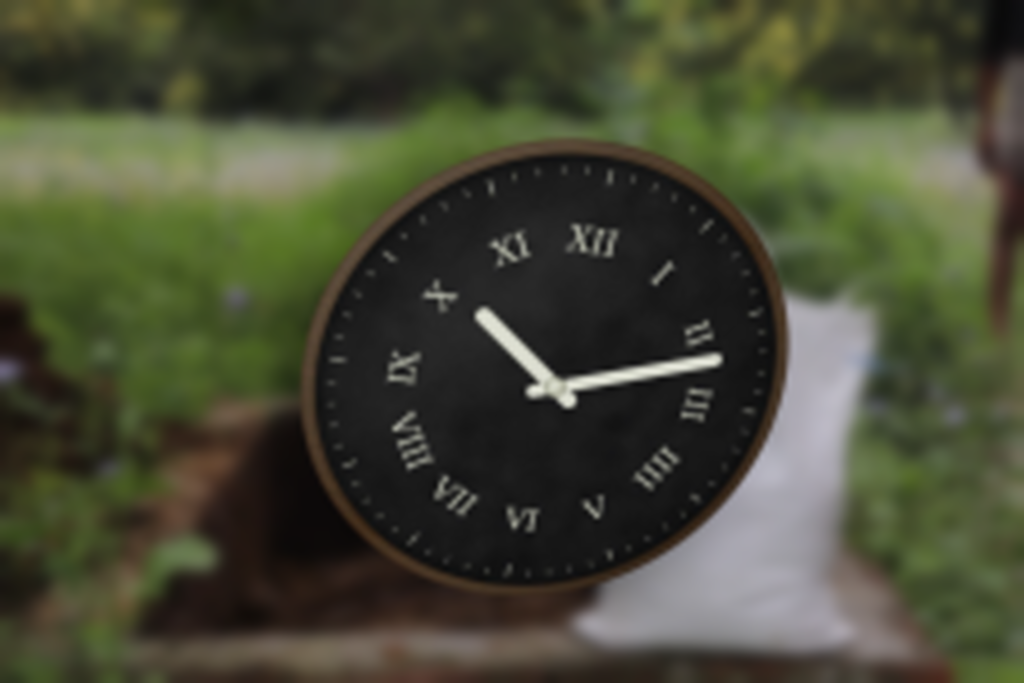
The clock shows 10.12
